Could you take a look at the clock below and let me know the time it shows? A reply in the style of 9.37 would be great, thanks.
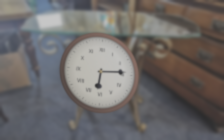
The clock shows 6.14
